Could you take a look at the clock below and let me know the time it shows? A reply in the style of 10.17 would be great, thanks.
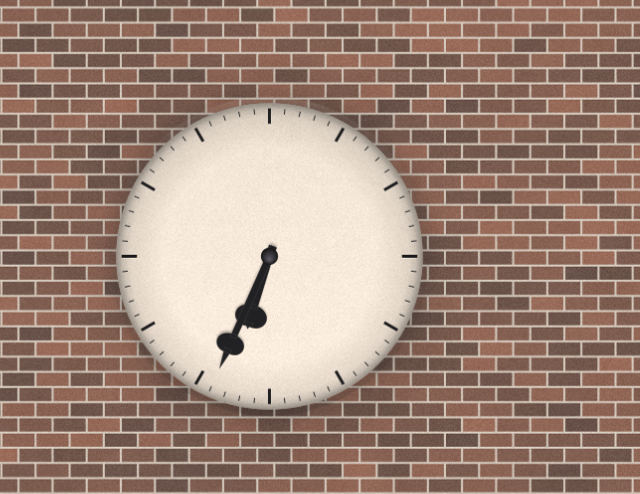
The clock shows 6.34
